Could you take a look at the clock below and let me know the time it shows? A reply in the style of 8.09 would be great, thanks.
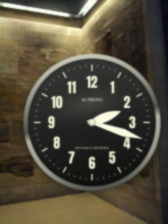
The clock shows 2.18
